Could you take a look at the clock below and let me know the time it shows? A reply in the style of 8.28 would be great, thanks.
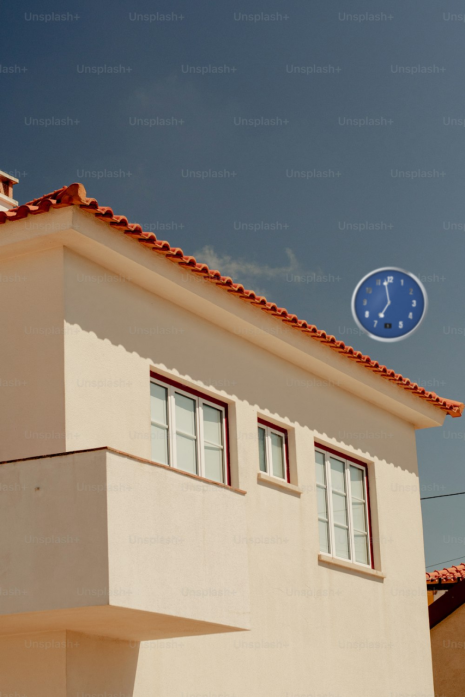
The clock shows 6.58
